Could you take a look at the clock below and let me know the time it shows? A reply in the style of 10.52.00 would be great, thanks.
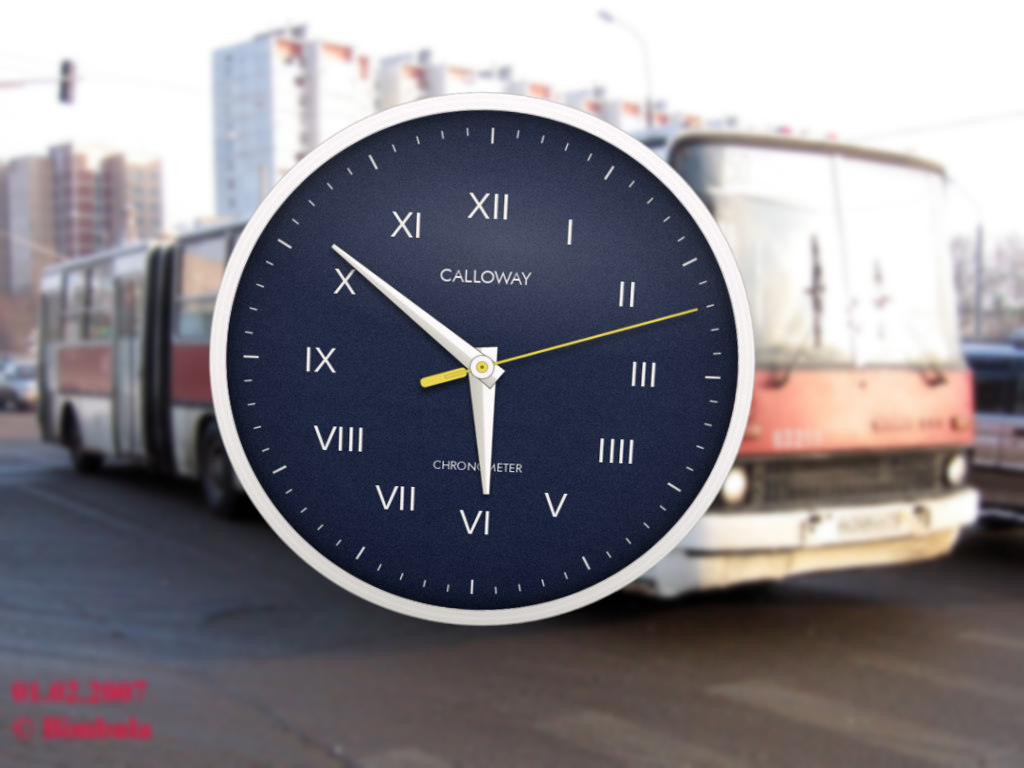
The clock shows 5.51.12
